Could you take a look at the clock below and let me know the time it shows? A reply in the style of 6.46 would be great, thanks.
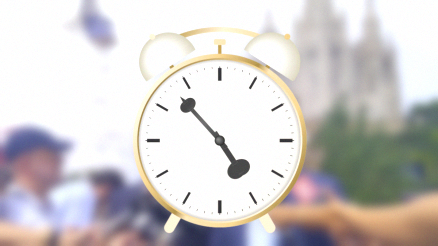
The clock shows 4.53
